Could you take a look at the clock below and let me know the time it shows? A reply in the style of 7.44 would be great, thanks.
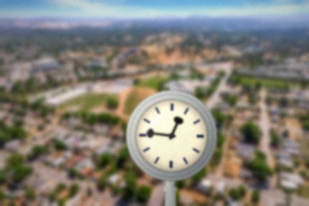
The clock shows 12.46
